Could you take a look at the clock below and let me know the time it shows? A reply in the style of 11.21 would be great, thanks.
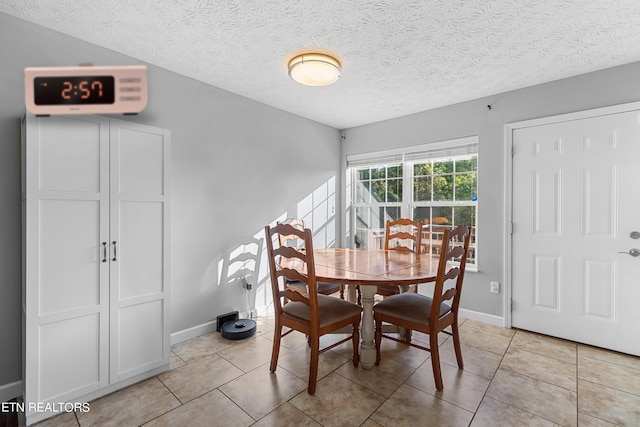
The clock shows 2.57
